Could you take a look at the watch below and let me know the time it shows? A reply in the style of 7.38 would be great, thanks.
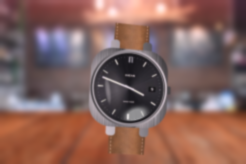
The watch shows 3.48
